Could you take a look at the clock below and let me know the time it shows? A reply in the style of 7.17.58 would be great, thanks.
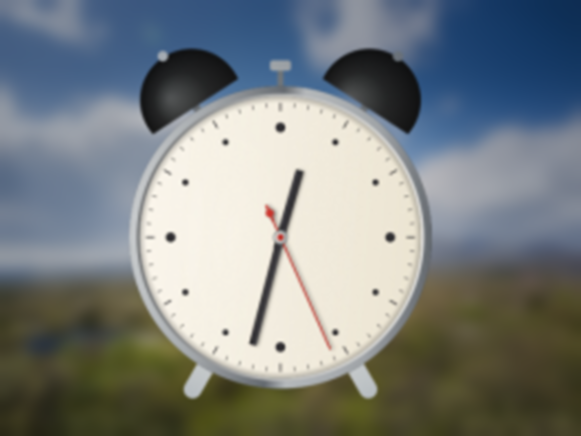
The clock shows 12.32.26
